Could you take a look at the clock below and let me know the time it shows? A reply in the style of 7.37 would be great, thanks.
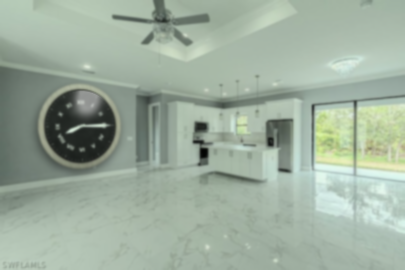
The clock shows 8.15
